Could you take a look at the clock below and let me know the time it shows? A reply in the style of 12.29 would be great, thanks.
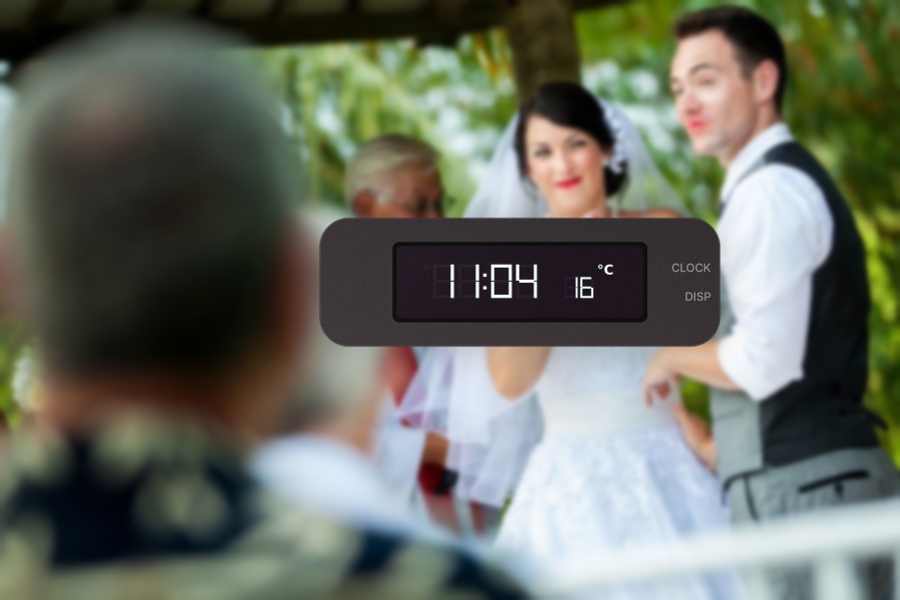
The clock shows 11.04
